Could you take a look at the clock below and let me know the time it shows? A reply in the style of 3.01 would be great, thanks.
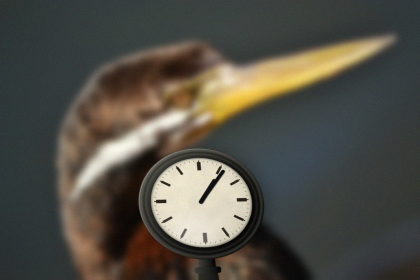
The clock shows 1.06
